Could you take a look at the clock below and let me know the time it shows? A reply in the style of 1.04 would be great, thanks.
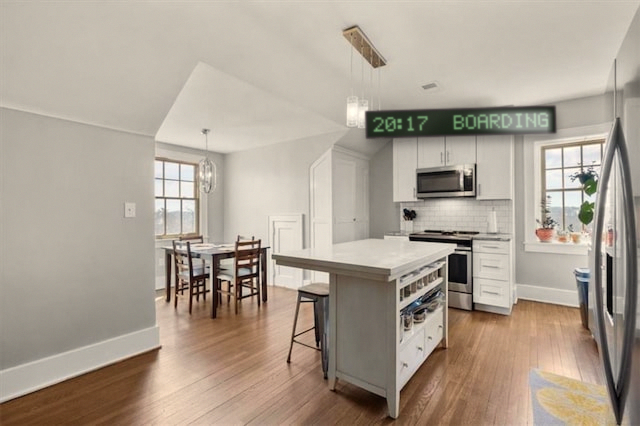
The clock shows 20.17
